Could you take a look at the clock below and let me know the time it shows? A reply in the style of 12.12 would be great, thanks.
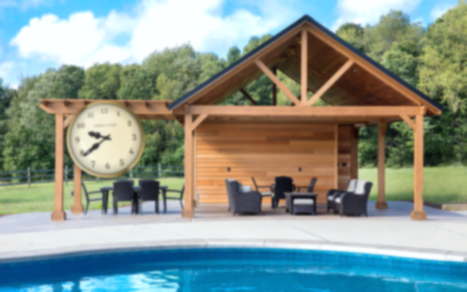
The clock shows 9.39
